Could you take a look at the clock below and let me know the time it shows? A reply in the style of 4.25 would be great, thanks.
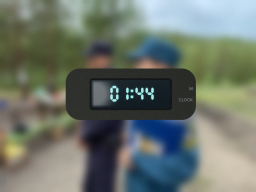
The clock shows 1.44
